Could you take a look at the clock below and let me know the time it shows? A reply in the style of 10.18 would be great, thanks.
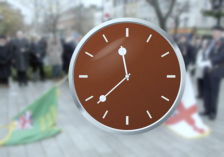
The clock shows 11.38
